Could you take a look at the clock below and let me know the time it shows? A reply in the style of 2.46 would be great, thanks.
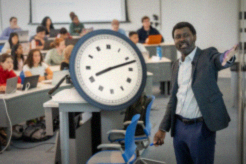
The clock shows 8.12
